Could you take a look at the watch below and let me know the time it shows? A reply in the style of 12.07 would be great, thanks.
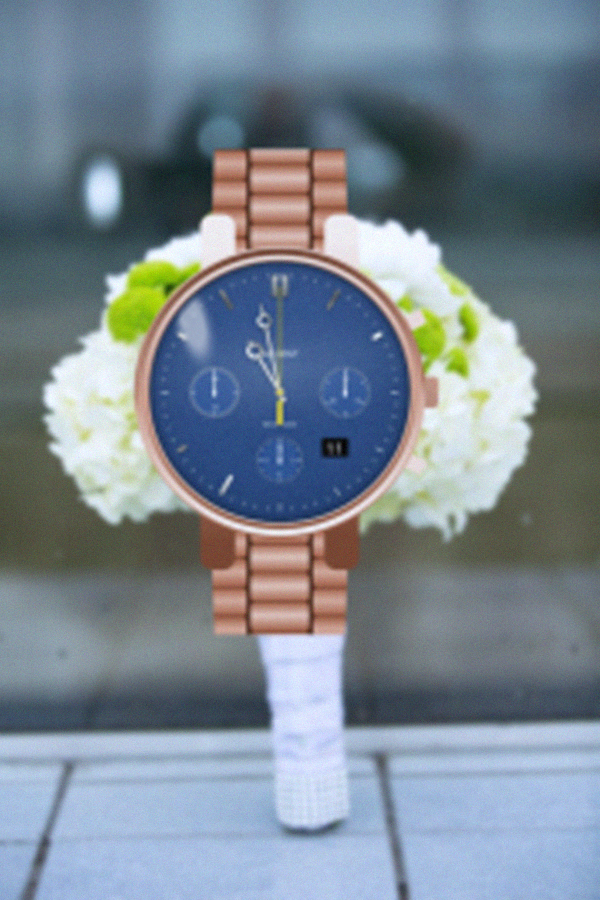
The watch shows 10.58
